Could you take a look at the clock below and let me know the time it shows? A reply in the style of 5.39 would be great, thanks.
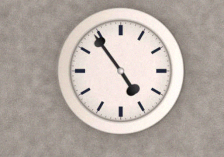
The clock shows 4.54
